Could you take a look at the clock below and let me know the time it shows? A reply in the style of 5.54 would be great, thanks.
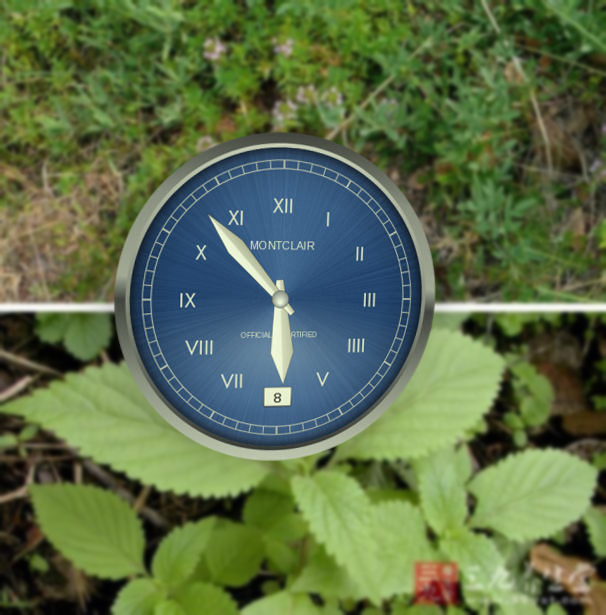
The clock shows 5.53
